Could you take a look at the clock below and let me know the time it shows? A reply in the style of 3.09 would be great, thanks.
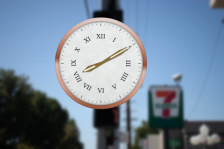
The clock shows 8.10
